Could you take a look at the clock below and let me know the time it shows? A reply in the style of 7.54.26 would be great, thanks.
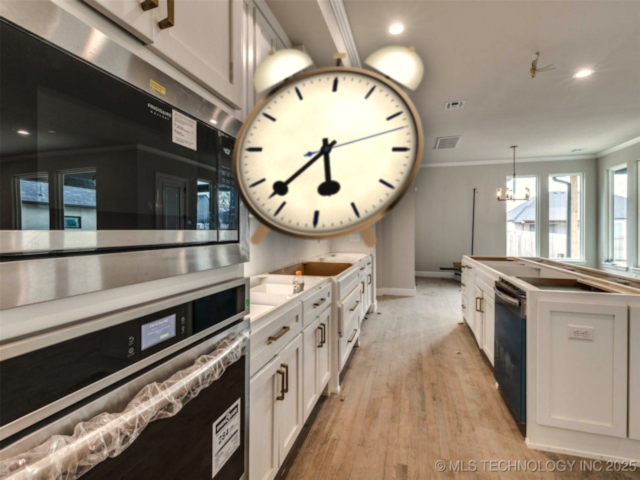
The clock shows 5.37.12
